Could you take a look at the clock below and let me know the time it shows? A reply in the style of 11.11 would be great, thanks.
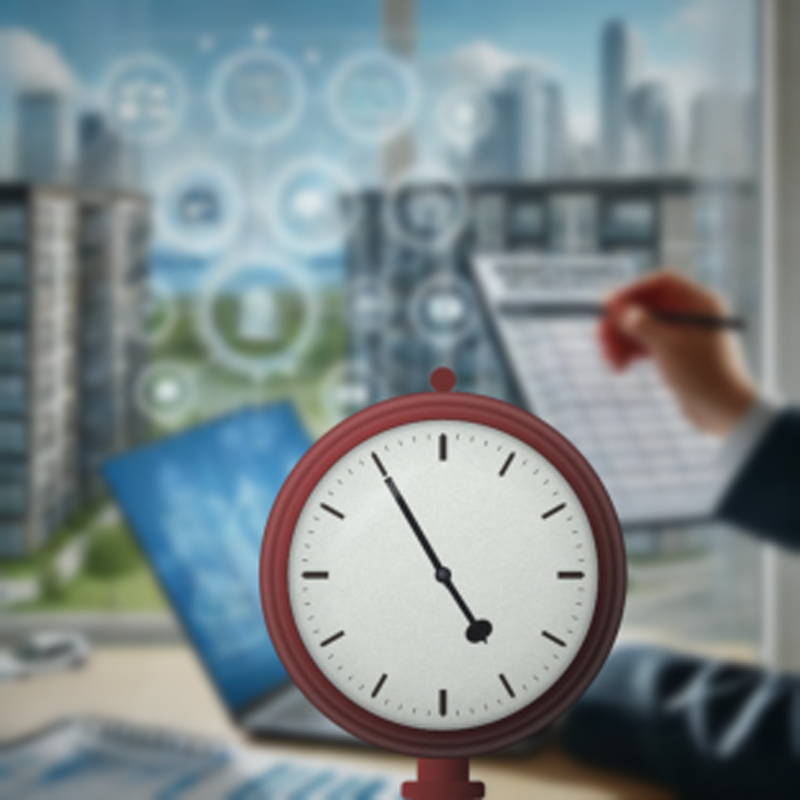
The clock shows 4.55
